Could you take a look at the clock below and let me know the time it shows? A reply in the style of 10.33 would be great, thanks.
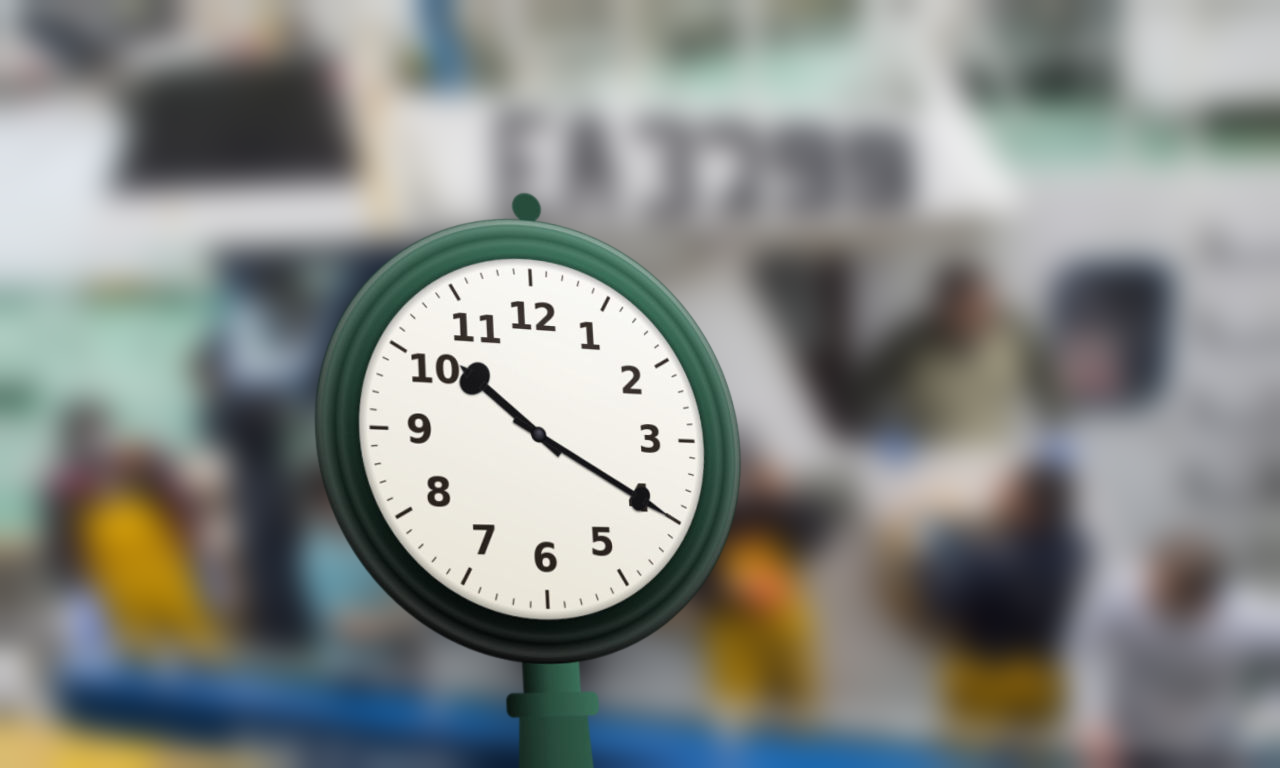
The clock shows 10.20
